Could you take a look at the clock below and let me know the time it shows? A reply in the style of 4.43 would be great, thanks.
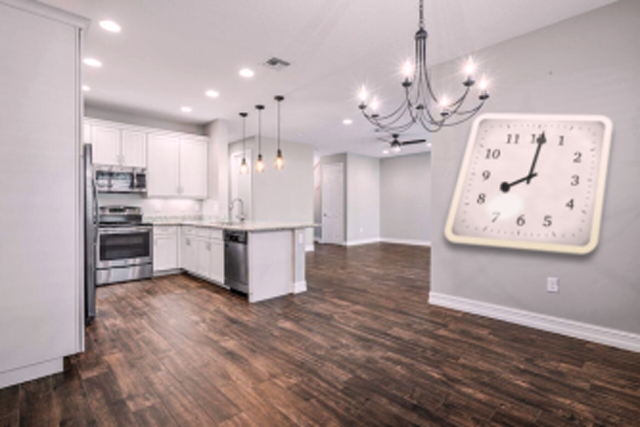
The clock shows 8.01
